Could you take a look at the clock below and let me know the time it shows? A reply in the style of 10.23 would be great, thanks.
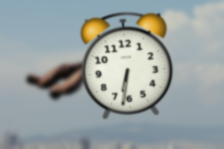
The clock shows 6.32
